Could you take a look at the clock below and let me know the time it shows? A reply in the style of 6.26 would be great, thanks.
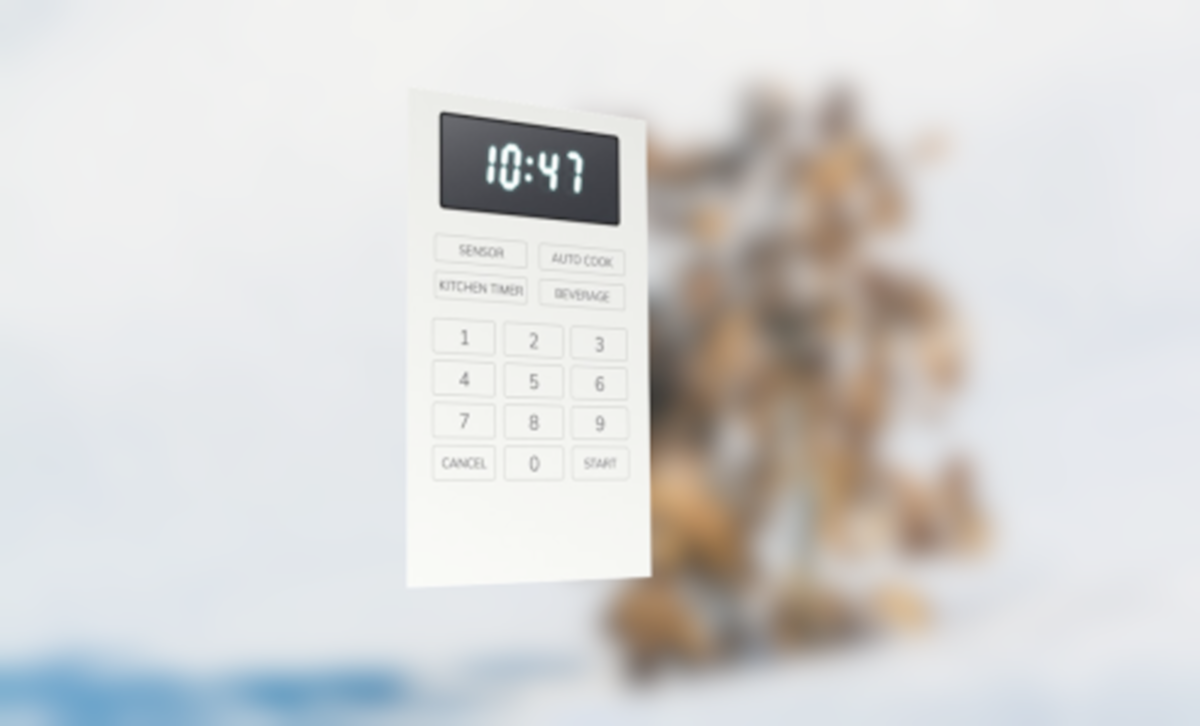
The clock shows 10.47
